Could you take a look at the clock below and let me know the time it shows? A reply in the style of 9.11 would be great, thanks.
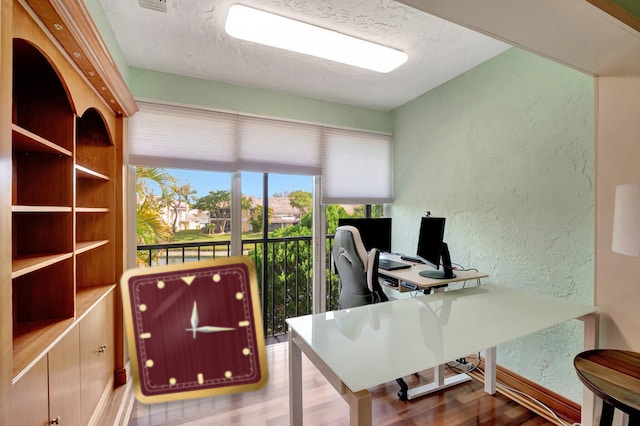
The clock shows 12.16
